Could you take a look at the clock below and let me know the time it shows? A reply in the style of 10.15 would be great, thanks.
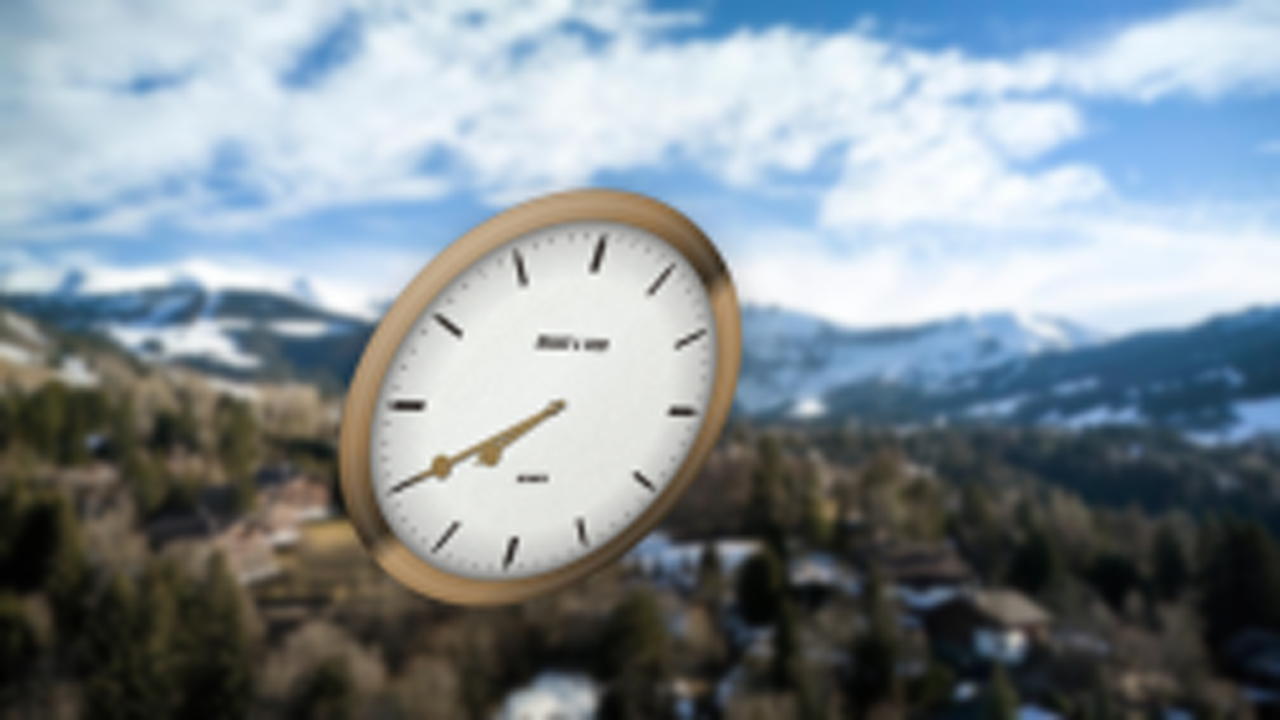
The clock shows 7.40
